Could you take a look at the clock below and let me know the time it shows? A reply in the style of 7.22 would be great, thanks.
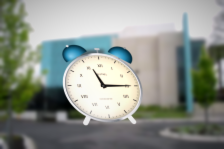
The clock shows 11.15
